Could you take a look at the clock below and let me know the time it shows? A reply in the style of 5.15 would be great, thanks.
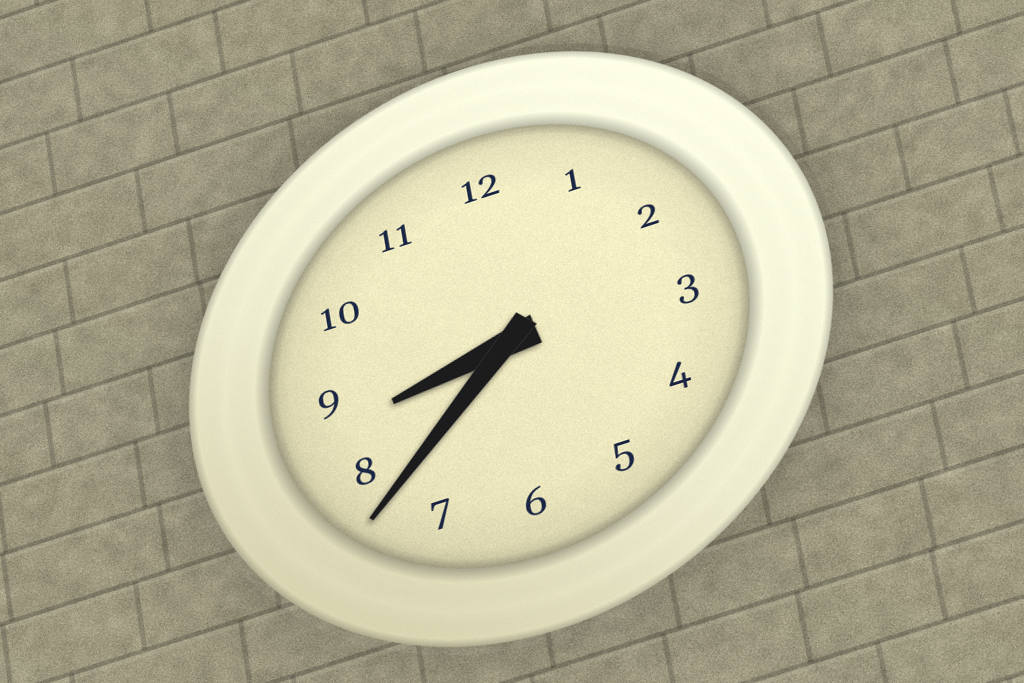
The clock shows 8.38
